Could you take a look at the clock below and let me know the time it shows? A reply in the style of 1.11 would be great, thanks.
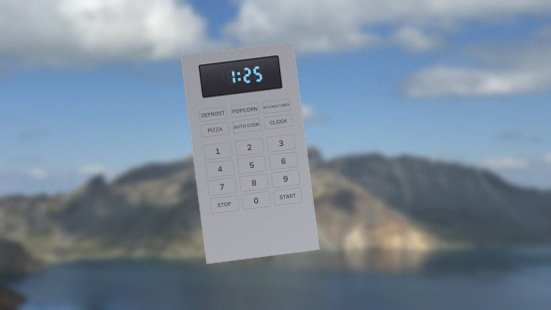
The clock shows 1.25
